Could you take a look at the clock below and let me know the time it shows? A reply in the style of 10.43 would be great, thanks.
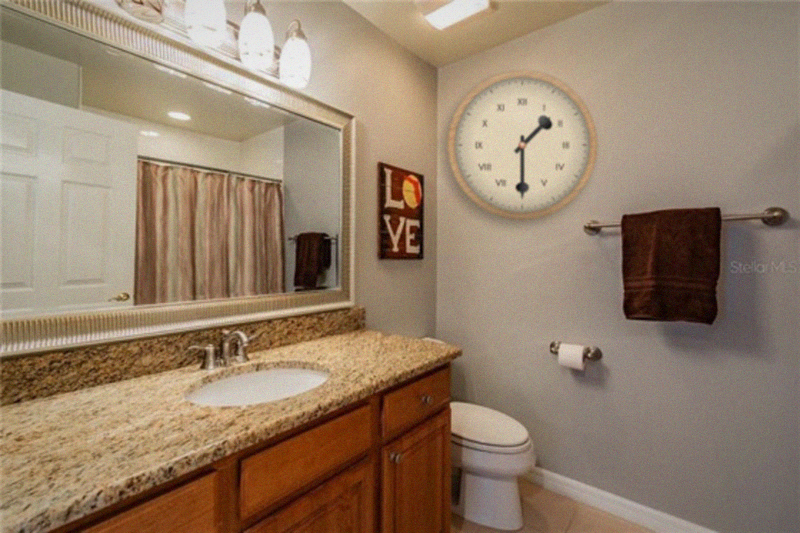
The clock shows 1.30
